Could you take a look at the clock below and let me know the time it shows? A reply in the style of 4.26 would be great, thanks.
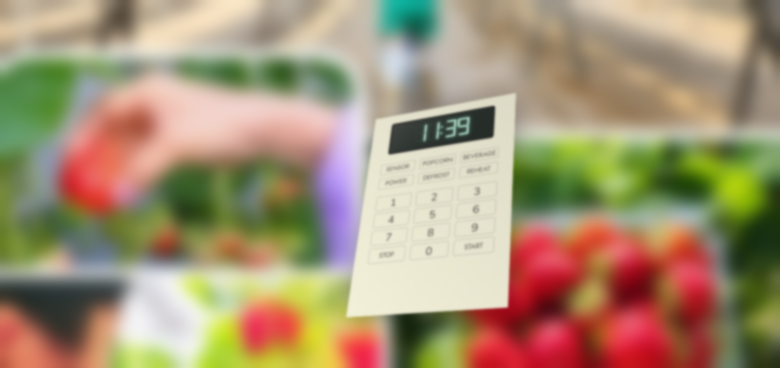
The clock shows 11.39
